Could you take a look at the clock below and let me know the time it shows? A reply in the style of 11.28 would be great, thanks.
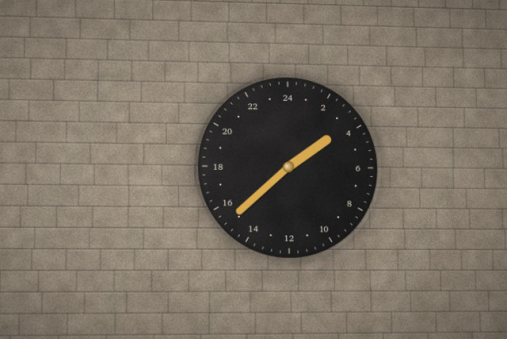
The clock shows 3.38
